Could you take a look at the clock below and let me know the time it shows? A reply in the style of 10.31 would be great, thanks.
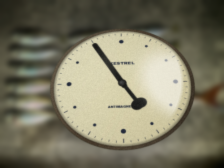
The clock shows 4.55
